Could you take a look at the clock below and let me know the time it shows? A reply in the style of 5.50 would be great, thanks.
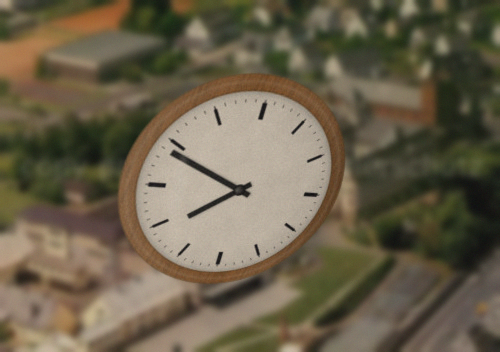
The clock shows 7.49
